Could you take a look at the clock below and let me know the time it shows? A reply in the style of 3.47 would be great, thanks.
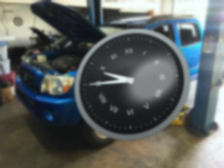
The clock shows 9.45
